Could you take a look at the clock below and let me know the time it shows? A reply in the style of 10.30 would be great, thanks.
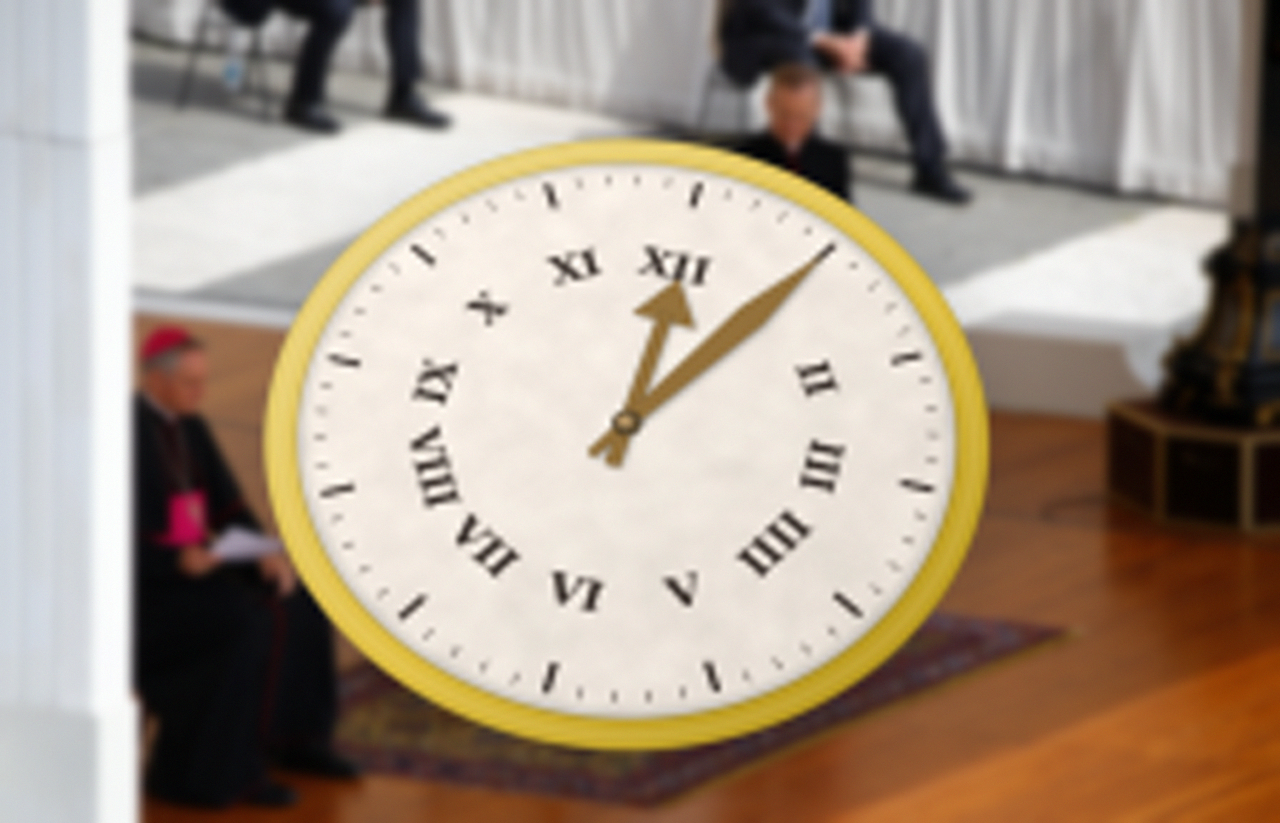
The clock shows 12.05
